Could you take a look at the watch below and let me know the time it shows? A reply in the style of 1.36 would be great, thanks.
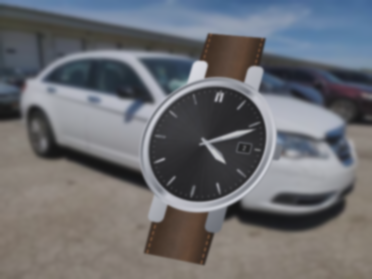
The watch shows 4.11
